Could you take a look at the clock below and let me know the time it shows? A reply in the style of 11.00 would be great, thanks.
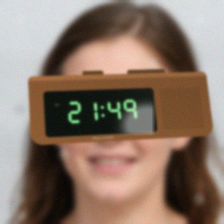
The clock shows 21.49
